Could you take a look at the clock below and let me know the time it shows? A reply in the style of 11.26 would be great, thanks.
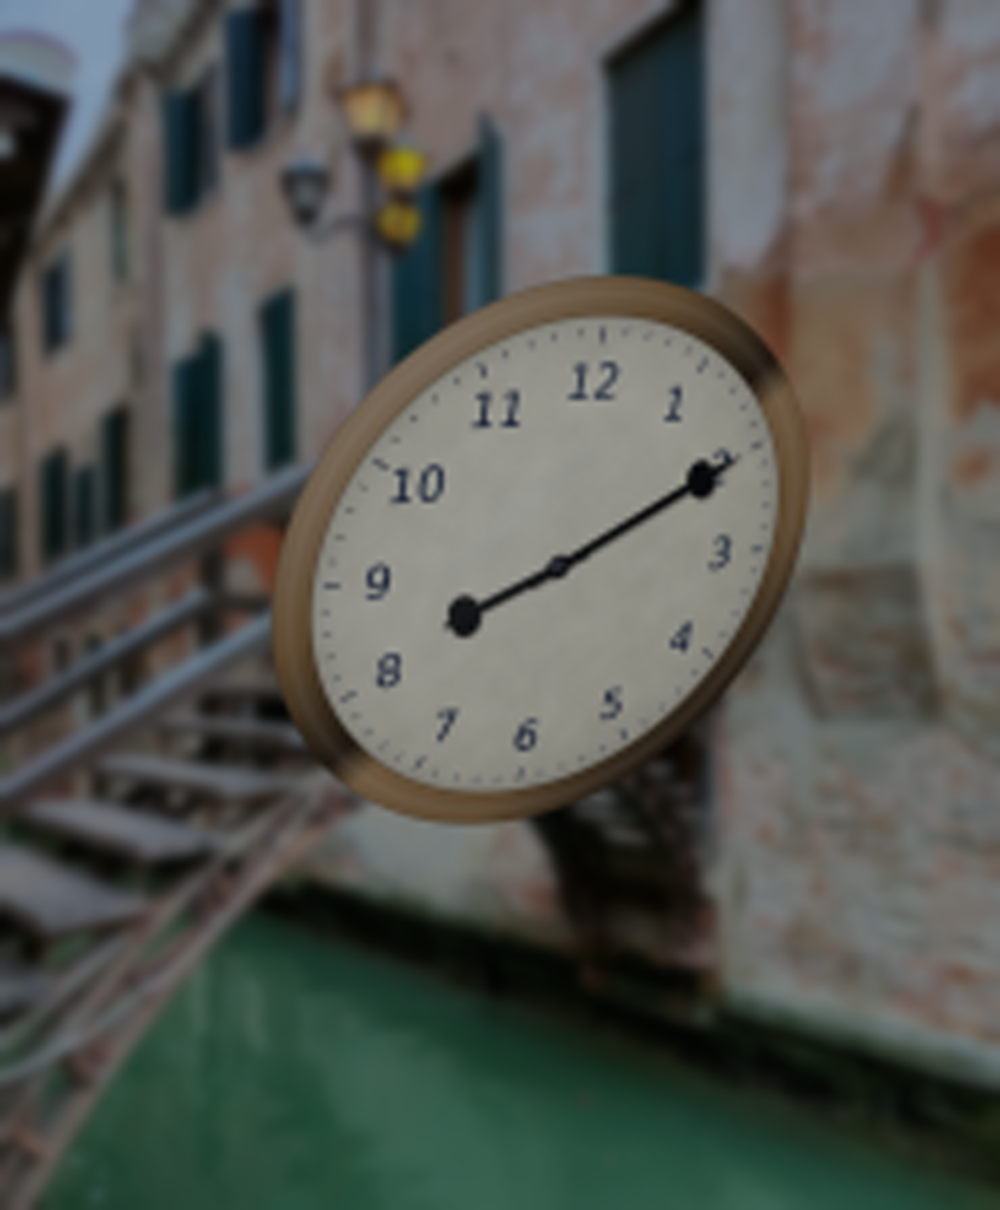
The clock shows 8.10
